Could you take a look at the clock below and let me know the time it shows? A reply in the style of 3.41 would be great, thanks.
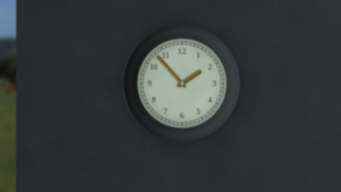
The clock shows 1.53
